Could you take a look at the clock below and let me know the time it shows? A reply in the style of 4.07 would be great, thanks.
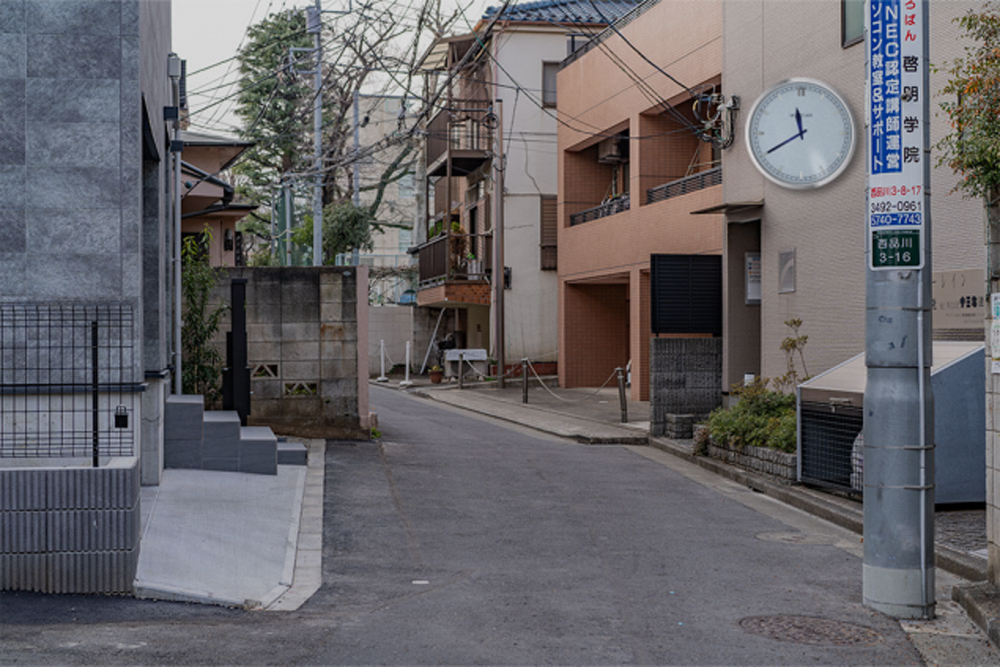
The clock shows 11.40
